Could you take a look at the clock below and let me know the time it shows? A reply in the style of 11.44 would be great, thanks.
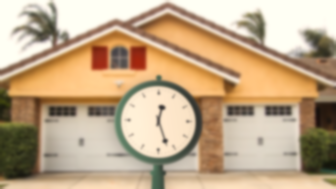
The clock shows 12.27
